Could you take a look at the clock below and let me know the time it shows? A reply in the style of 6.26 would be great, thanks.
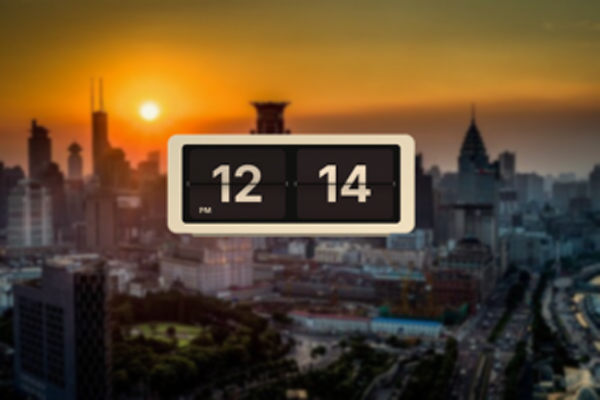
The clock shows 12.14
